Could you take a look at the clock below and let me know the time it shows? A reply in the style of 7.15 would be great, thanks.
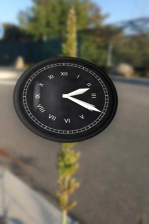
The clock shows 2.20
